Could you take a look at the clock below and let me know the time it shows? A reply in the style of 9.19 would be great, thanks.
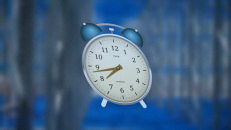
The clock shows 7.43
